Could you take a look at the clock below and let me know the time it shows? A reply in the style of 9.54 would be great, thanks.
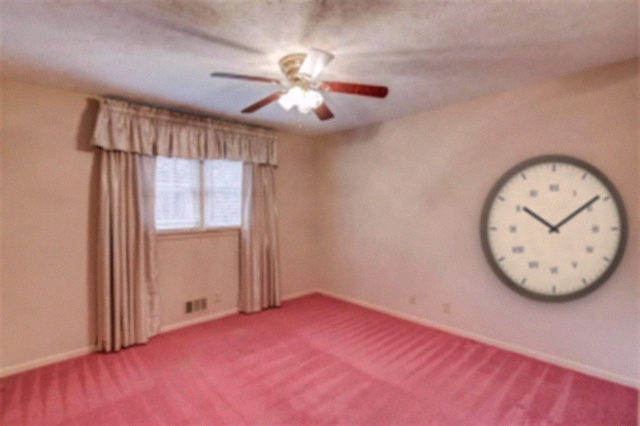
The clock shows 10.09
